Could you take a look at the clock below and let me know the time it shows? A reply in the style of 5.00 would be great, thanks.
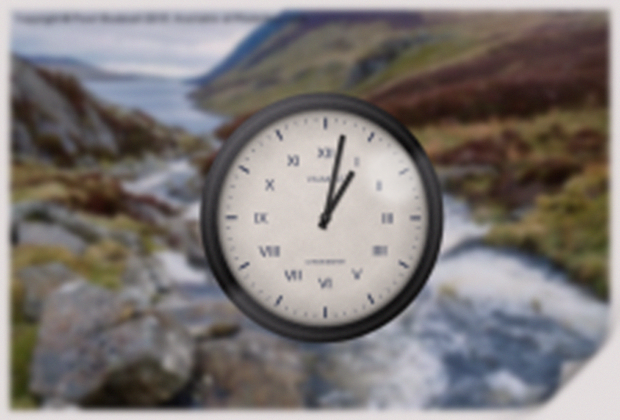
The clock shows 1.02
